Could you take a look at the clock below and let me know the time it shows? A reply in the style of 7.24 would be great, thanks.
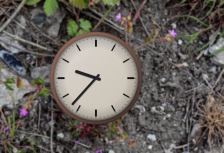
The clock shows 9.37
